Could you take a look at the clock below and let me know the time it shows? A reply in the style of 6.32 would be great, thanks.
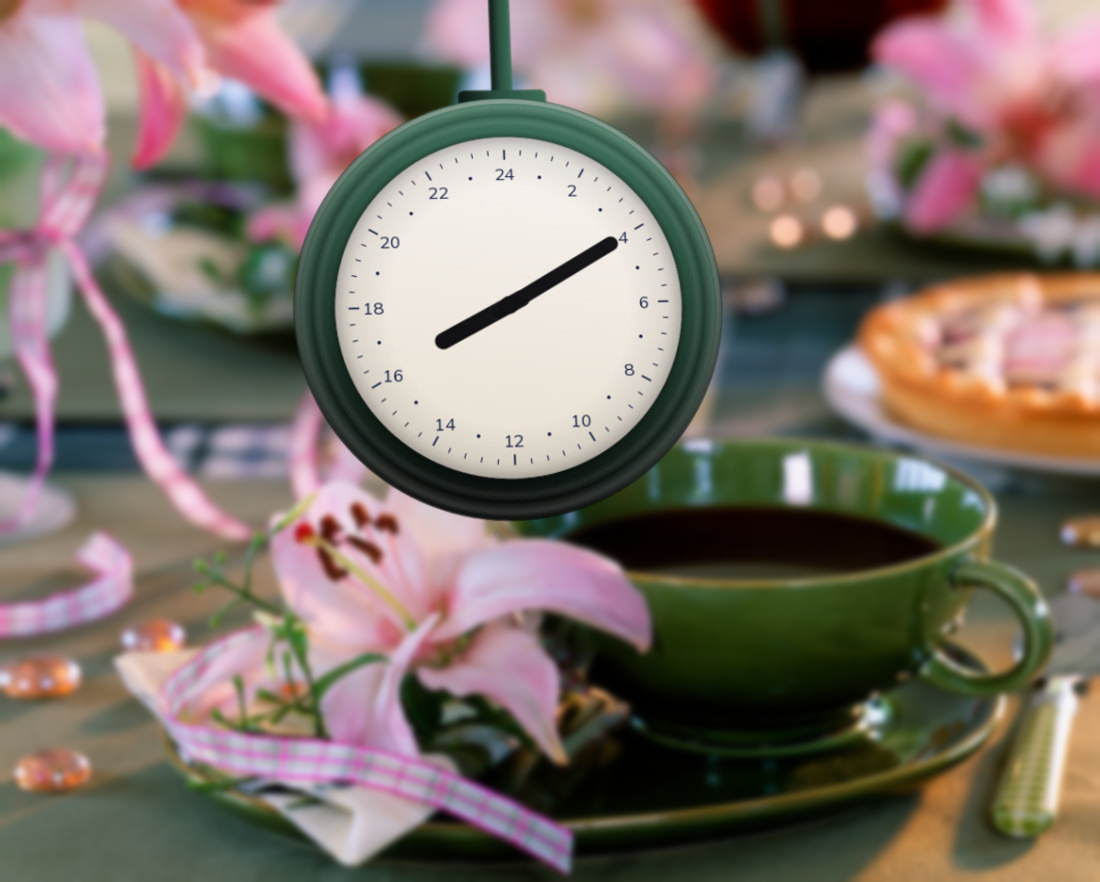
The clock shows 16.10
